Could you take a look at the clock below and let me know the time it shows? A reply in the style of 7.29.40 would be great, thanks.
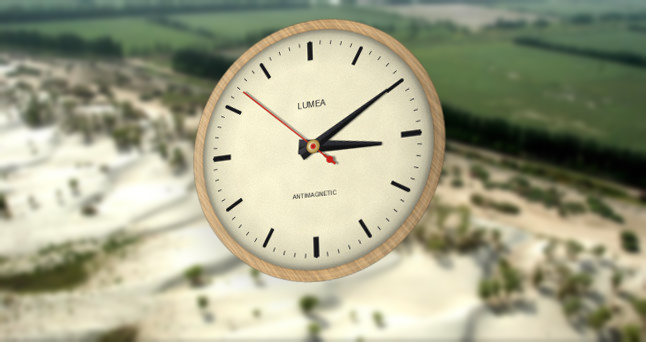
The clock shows 3.09.52
